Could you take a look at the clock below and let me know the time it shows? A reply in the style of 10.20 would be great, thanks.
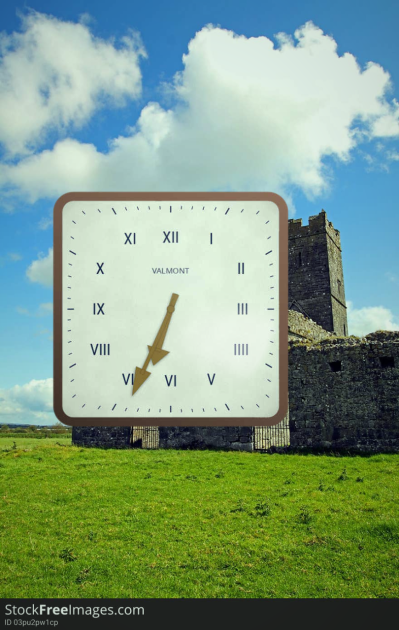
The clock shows 6.34
